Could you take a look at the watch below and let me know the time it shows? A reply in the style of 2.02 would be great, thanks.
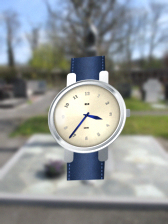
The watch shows 3.36
